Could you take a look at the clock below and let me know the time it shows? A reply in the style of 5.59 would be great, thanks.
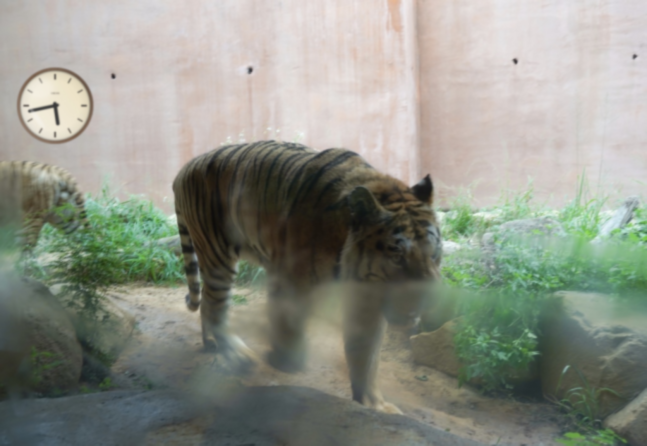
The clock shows 5.43
